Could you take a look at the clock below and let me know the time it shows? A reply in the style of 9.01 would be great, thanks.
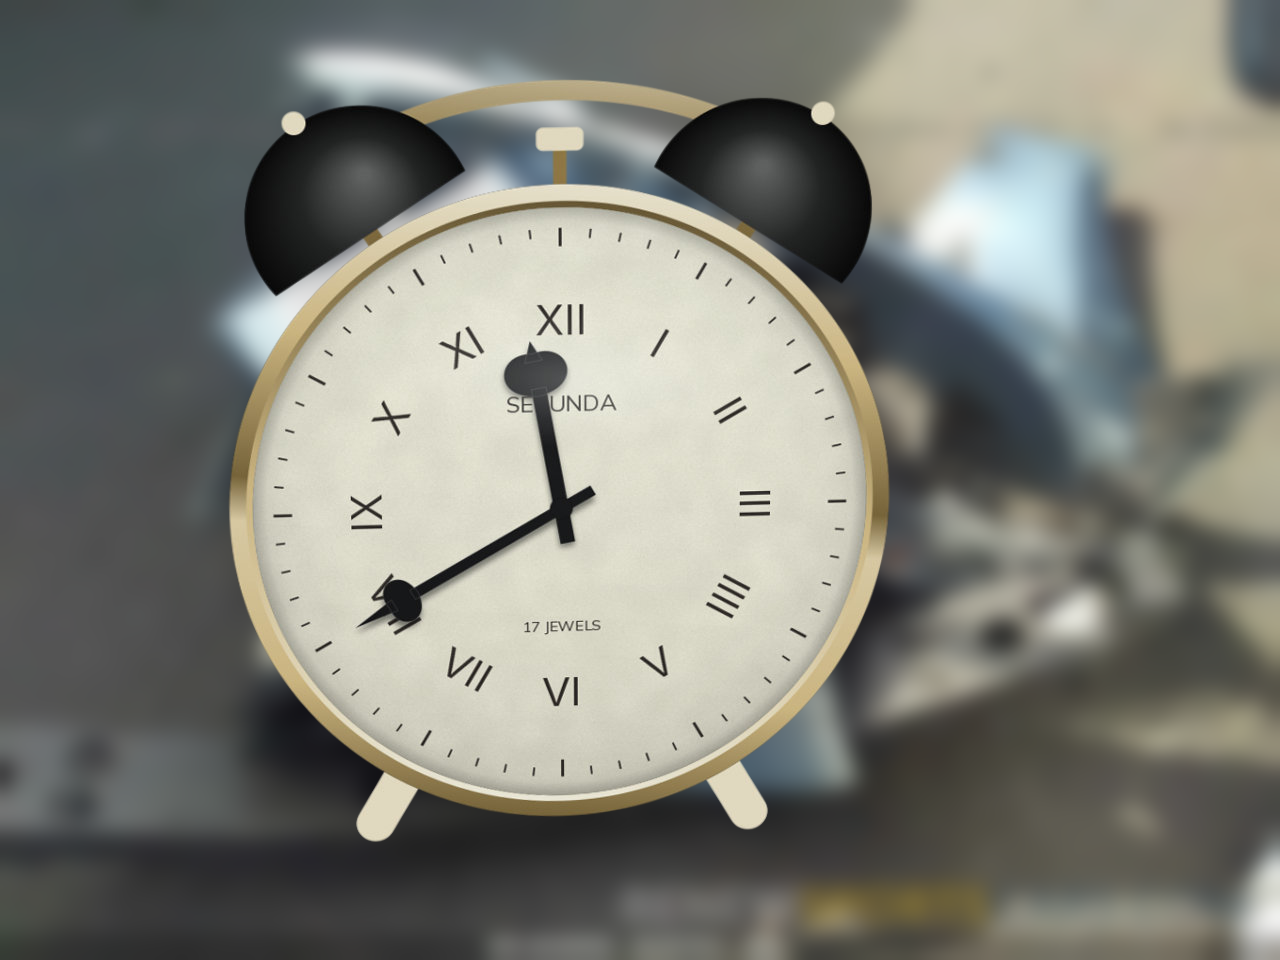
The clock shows 11.40
